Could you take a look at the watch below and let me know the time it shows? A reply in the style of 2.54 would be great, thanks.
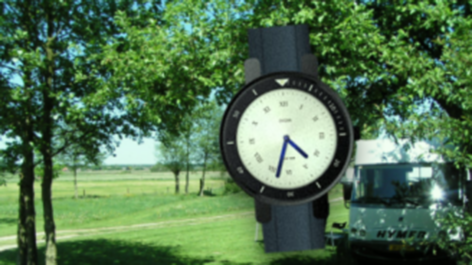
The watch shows 4.33
